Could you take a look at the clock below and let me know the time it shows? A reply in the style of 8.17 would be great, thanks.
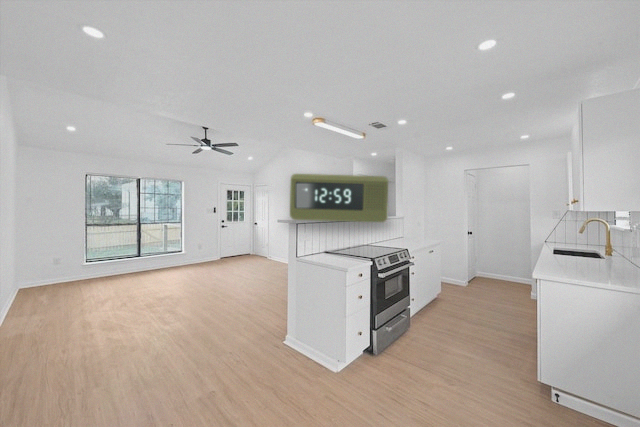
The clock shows 12.59
